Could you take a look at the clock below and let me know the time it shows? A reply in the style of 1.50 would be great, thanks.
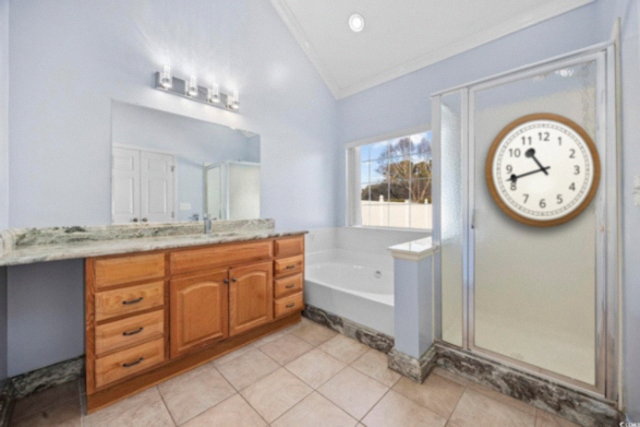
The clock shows 10.42
